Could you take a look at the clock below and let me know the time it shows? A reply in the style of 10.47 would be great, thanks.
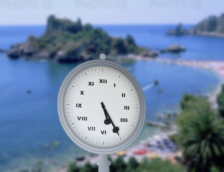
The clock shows 5.25
